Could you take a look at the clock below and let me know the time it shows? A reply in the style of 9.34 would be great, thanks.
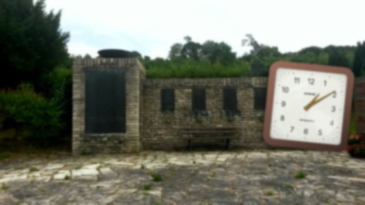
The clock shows 1.09
